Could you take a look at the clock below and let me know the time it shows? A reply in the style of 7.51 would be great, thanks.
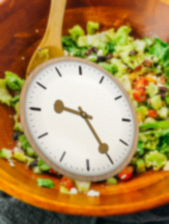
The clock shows 9.25
